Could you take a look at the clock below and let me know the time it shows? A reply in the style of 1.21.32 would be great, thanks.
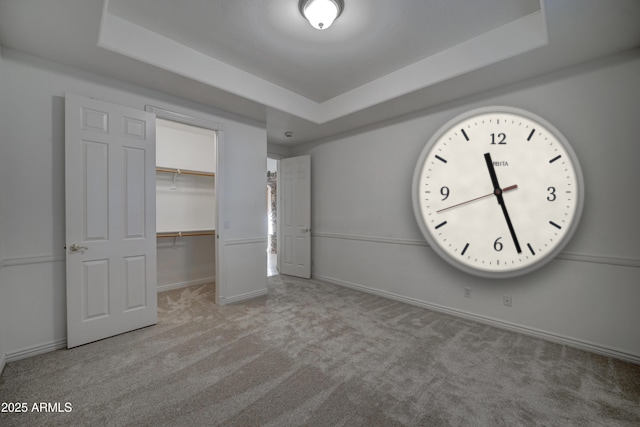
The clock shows 11.26.42
